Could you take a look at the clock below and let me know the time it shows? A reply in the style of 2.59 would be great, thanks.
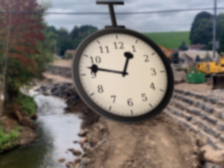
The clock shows 12.47
